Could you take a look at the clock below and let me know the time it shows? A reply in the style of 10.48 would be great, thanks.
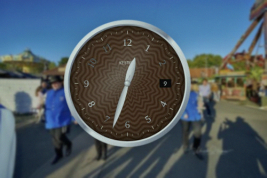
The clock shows 12.33
